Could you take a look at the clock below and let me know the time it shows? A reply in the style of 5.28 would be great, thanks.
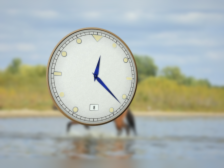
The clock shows 12.22
